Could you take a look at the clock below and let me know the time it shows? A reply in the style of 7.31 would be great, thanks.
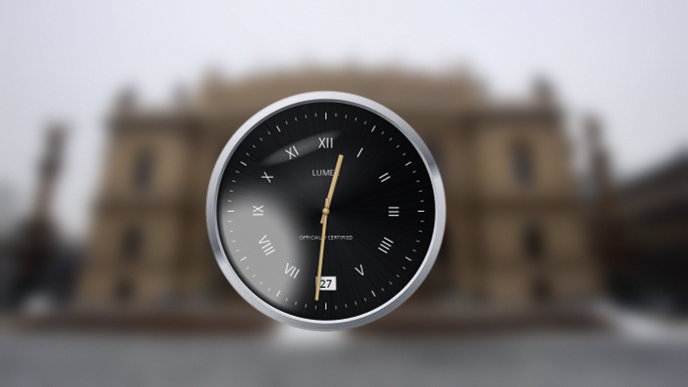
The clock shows 12.31
